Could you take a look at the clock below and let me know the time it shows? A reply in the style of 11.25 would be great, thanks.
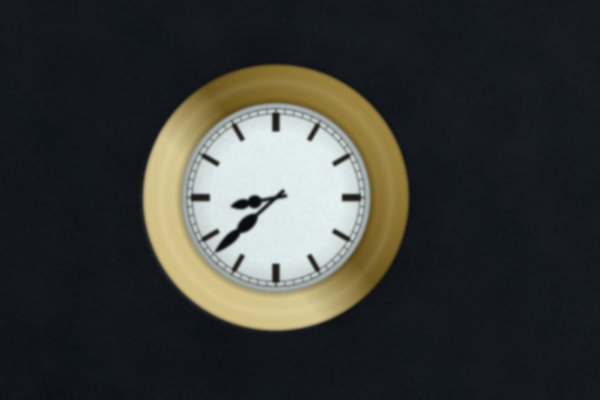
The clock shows 8.38
